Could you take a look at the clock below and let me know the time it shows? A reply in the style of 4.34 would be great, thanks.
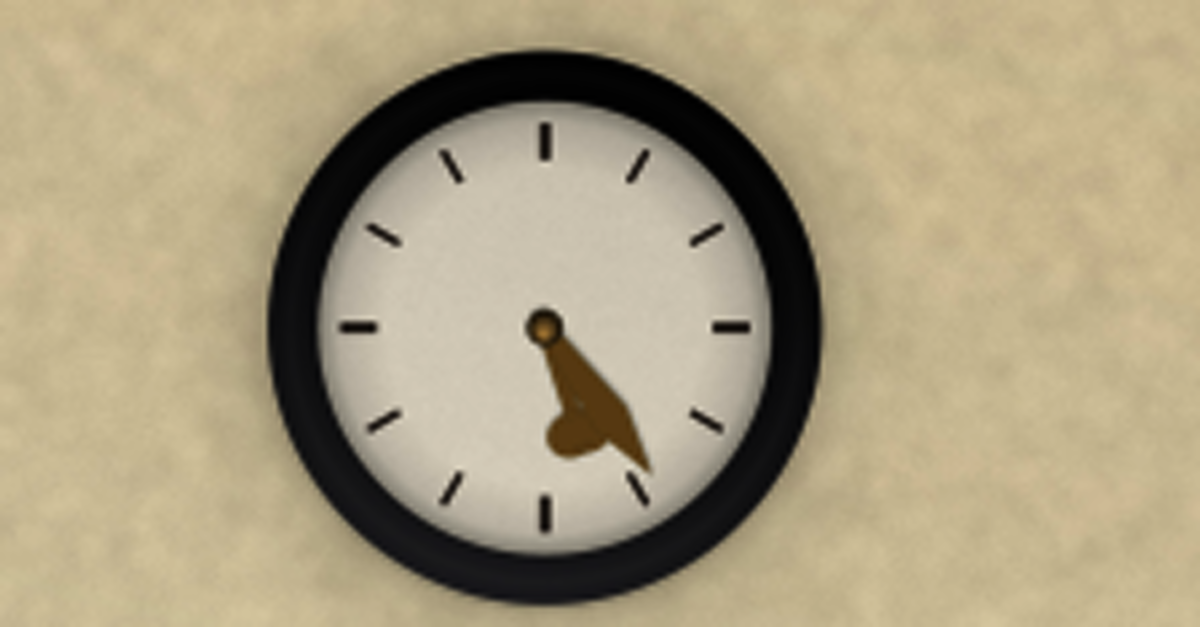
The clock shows 5.24
